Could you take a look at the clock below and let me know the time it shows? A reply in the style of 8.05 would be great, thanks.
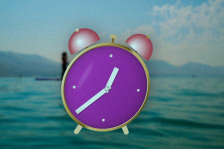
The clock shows 12.38
